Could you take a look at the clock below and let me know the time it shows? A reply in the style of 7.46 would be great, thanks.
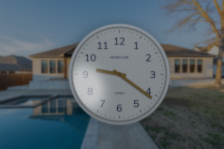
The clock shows 9.21
